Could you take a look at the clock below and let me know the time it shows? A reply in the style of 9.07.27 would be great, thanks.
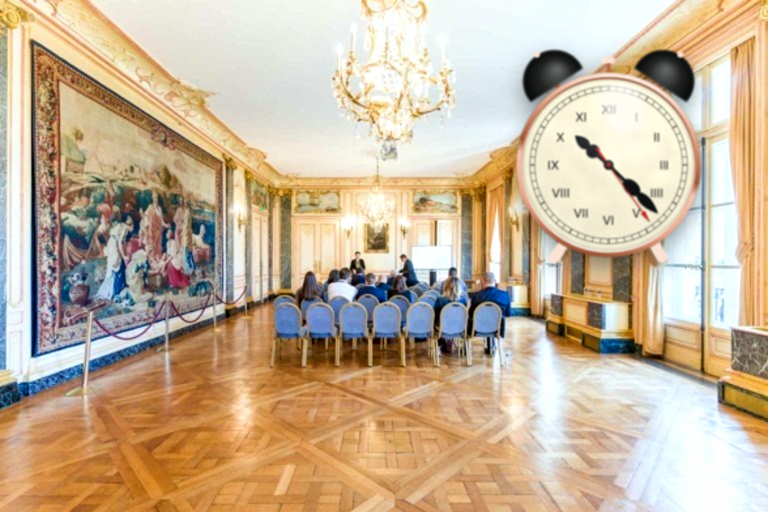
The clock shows 10.22.24
